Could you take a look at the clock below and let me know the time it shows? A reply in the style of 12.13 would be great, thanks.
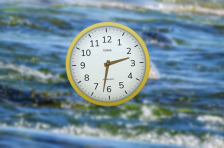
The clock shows 2.32
